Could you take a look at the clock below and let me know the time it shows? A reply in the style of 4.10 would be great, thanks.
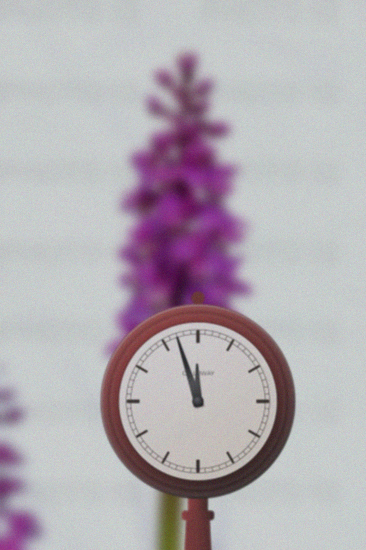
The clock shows 11.57
